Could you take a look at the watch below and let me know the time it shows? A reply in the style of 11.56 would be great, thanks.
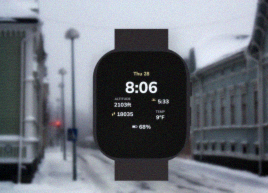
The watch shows 8.06
